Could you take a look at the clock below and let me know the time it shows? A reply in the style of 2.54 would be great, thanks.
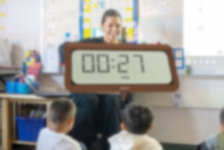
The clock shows 0.27
